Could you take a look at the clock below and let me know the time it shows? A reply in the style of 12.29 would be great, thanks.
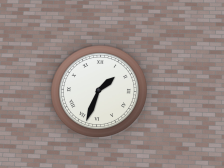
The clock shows 1.33
